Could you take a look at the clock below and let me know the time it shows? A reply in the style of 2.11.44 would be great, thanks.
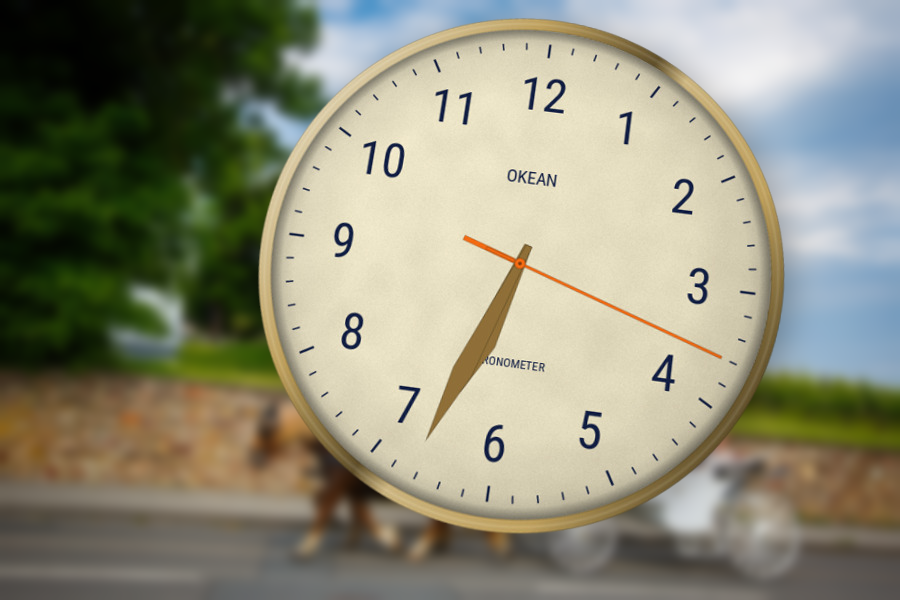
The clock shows 6.33.18
